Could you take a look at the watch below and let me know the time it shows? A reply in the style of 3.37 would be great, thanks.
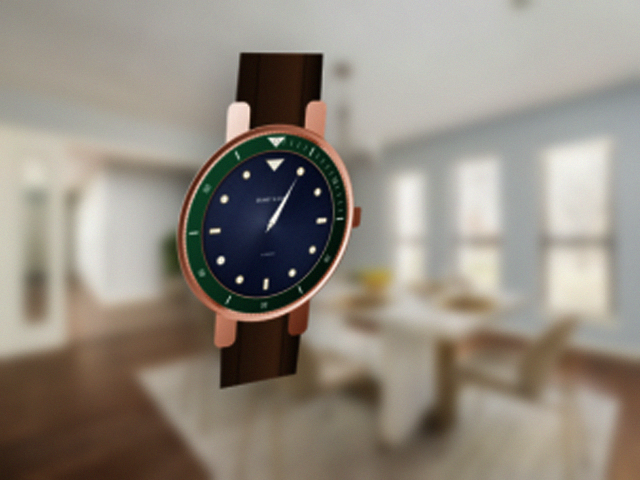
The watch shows 1.05
